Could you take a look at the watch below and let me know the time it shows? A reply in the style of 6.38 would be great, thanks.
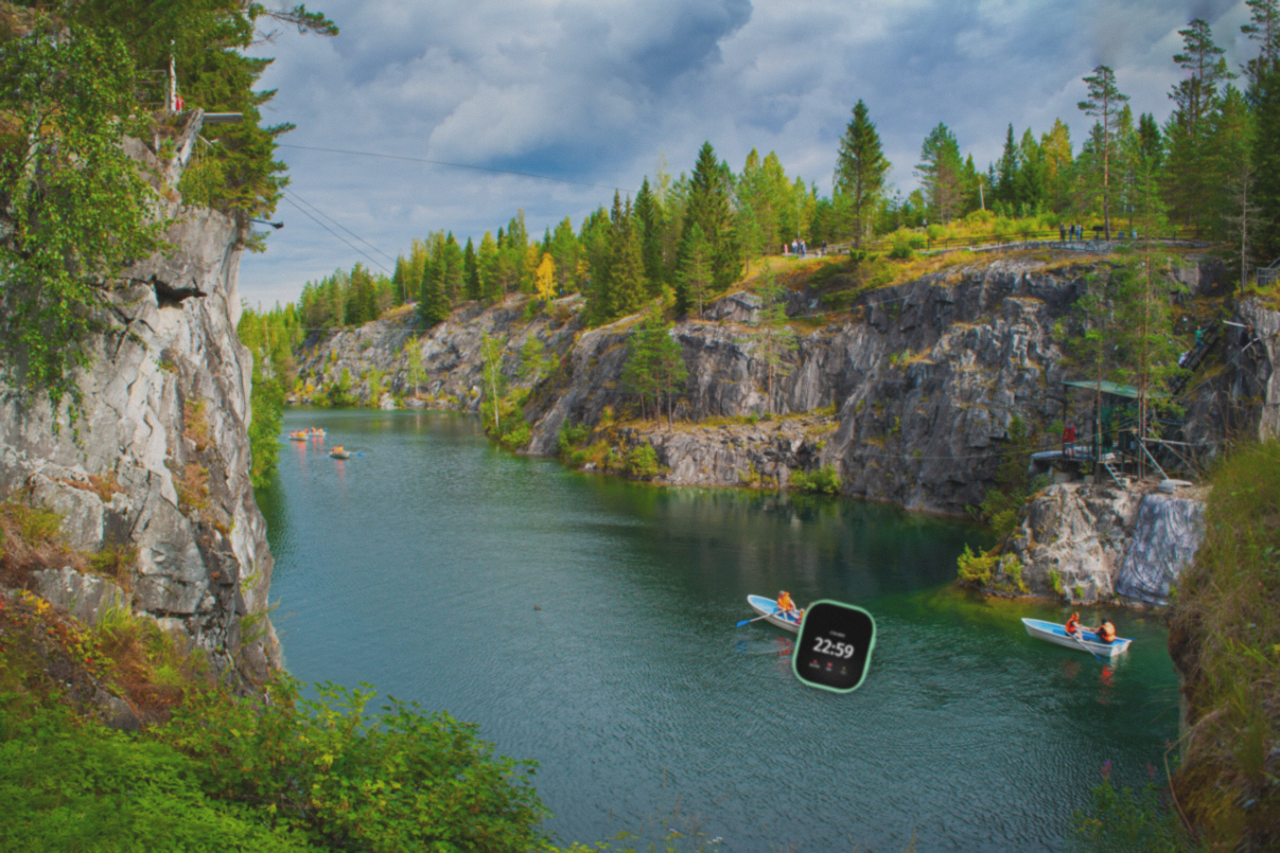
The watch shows 22.59
